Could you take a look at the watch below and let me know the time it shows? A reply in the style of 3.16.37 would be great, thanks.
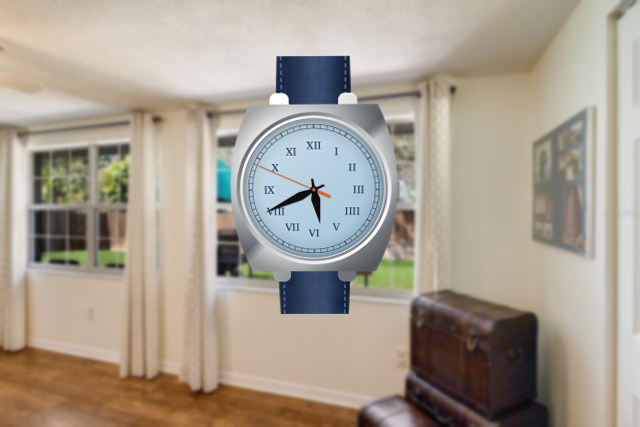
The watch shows 5.40.49
